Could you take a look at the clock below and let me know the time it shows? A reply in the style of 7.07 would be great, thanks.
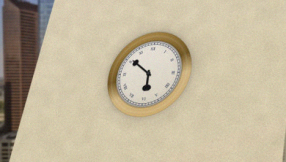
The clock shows 5.51
